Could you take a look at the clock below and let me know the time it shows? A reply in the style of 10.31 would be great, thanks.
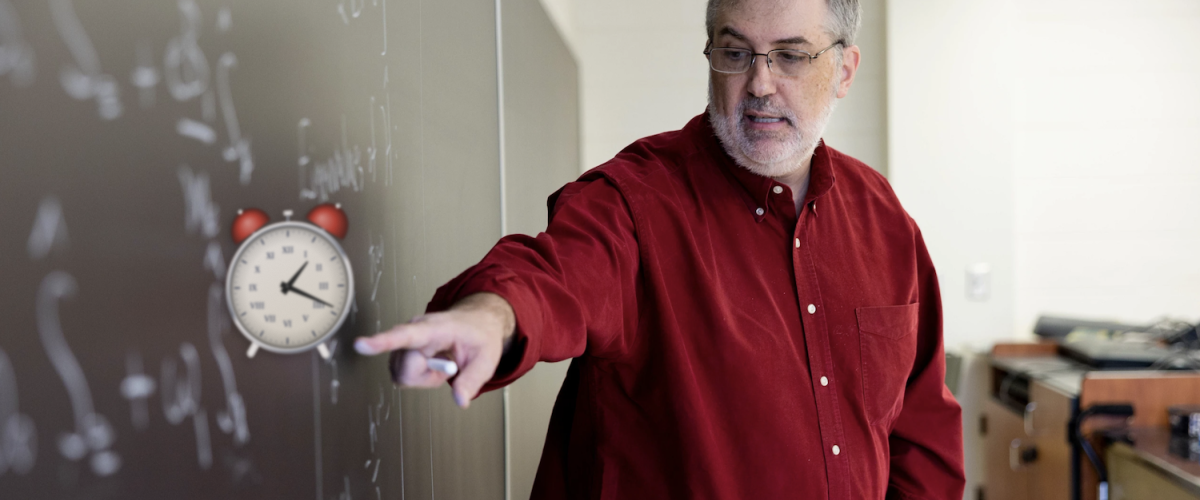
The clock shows 1.19
